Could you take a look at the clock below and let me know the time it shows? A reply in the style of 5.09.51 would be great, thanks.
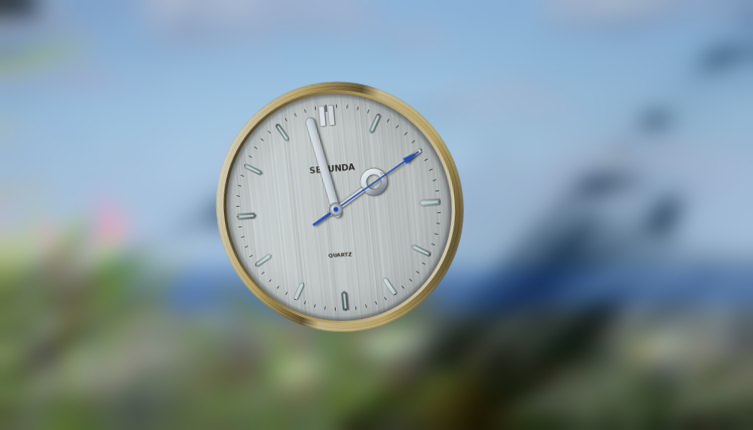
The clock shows 1.58.10
